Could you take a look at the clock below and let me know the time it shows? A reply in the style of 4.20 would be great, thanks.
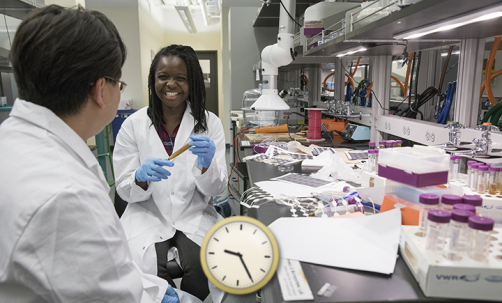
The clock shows 9.25
